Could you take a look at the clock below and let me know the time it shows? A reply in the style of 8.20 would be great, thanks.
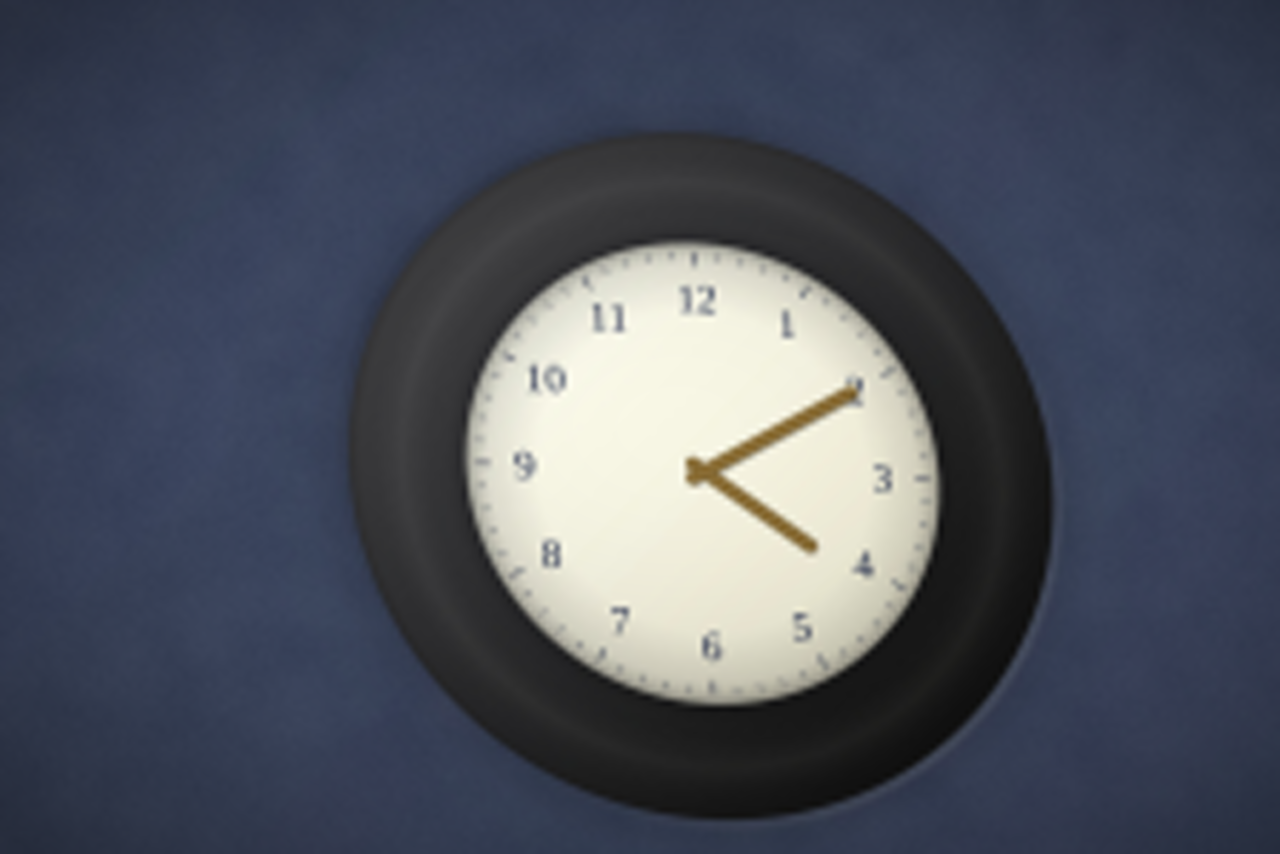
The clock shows 4.10
